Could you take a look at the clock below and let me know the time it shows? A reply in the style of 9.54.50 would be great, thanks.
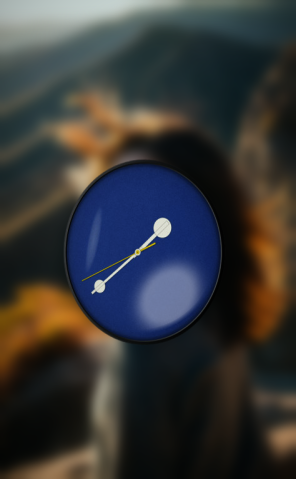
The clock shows 1.38.41
